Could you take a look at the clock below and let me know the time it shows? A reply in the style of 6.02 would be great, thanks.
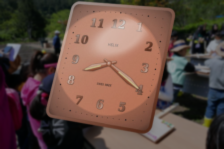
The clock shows 8.20
